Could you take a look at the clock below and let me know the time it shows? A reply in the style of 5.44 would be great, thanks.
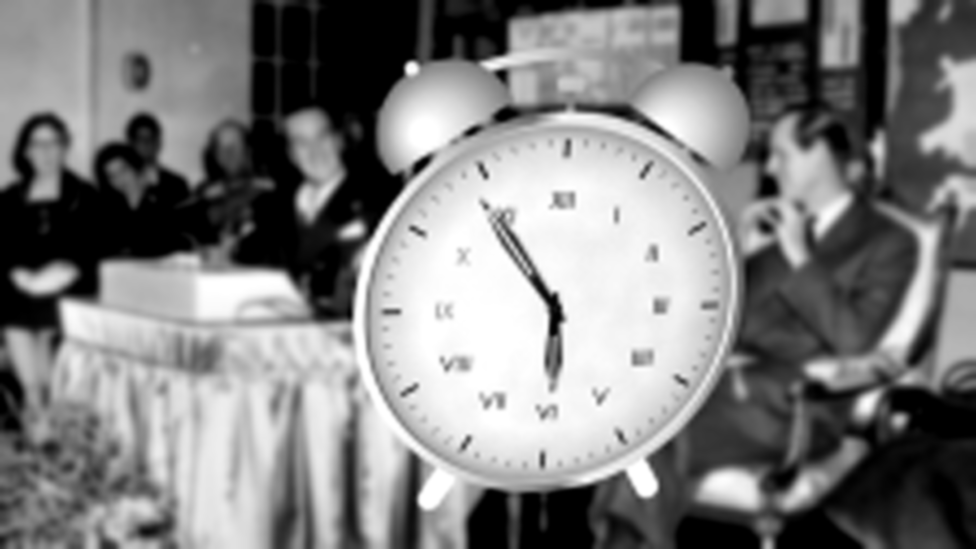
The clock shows 5.54
